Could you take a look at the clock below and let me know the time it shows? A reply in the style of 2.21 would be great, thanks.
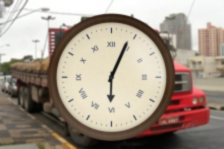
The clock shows 6.04
